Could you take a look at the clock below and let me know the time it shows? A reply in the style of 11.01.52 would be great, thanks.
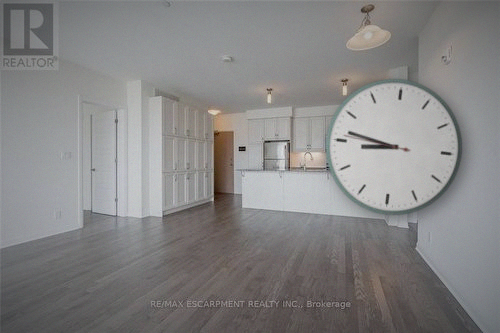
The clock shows 8.46.46
